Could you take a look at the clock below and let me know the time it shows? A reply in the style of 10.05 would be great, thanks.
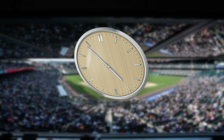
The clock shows 4.54
